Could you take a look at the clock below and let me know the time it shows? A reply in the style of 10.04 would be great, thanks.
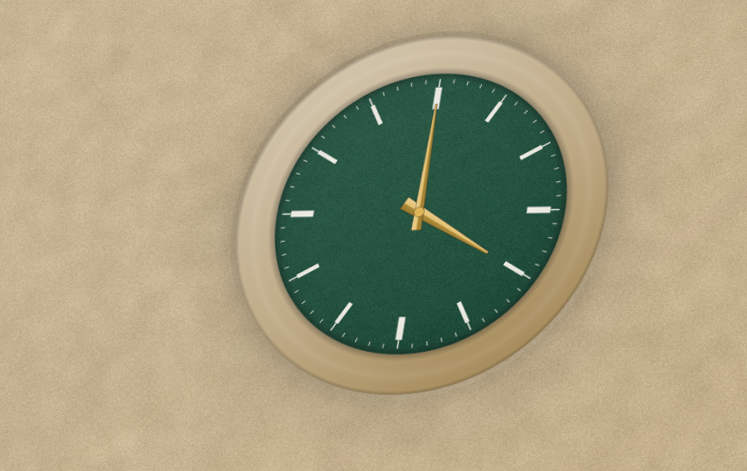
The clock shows 4.00
